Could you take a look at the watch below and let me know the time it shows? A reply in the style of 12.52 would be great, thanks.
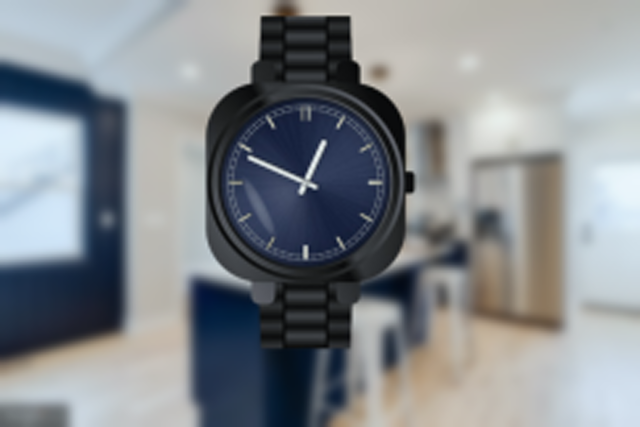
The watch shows 12.49
